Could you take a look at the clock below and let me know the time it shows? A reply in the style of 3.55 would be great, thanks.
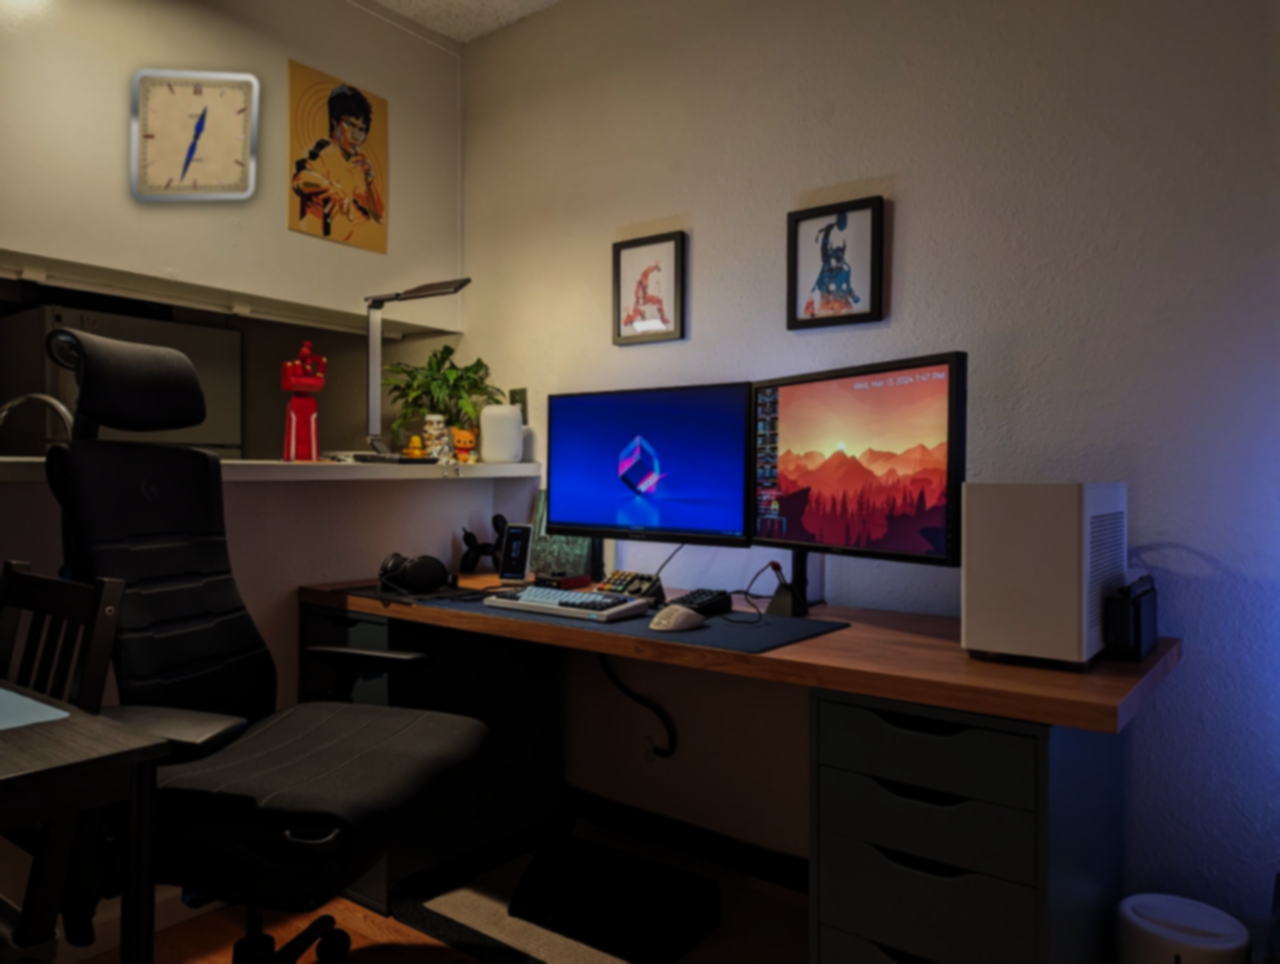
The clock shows 12.33
